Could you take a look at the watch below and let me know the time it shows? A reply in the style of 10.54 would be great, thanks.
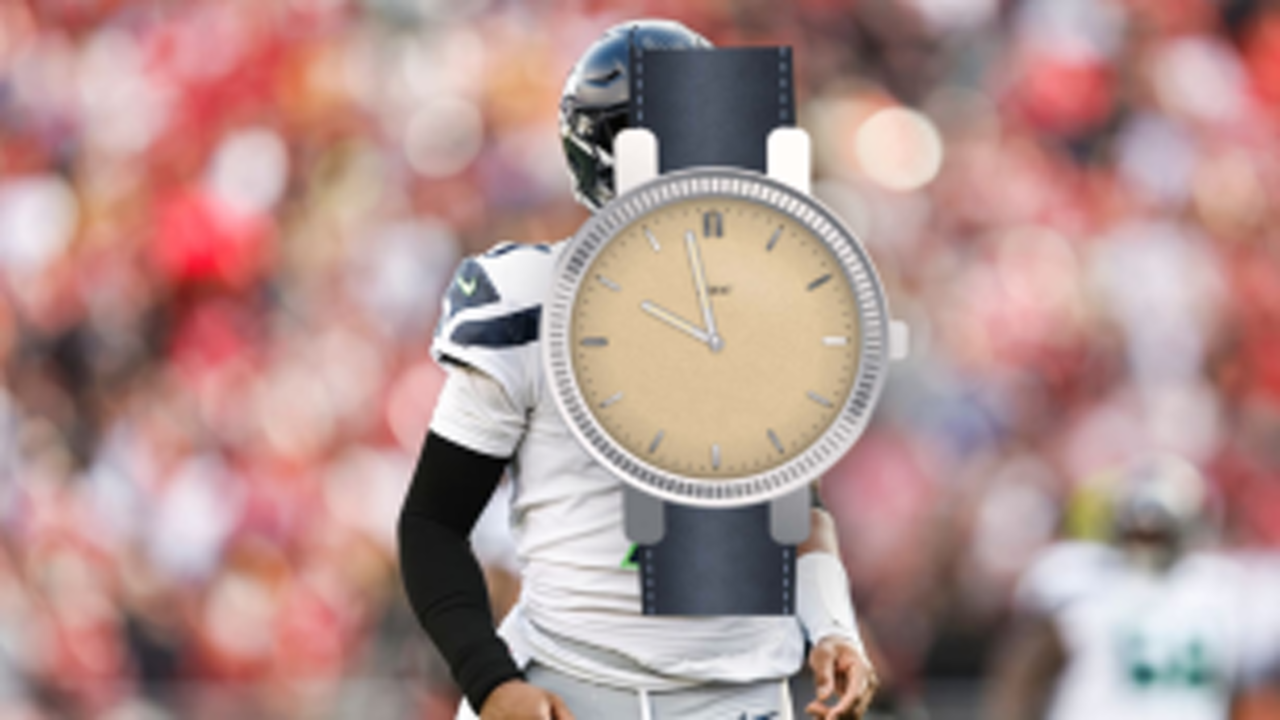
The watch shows 9.58
